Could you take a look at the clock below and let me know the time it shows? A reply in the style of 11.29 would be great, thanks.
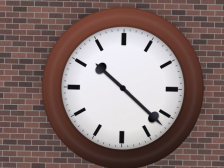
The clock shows 10.22
